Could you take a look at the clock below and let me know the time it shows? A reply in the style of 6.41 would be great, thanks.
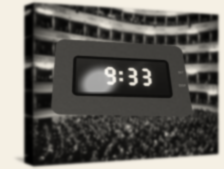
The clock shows 9.33
